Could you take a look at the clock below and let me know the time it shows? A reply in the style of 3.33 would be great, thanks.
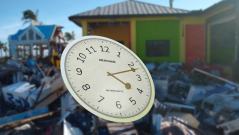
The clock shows 4.12
